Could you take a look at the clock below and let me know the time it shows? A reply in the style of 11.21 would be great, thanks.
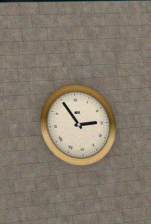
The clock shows 2.55
